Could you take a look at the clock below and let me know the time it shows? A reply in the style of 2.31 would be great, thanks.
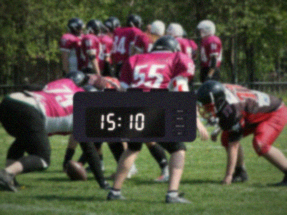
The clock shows 15.10
